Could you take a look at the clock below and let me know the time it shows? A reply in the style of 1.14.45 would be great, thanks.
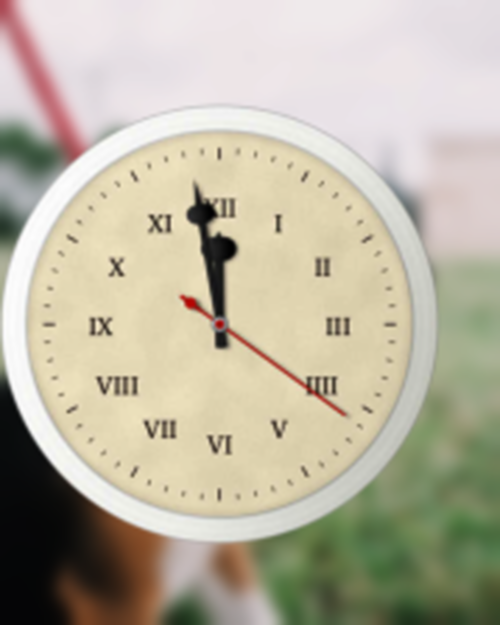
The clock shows 11.58.21
